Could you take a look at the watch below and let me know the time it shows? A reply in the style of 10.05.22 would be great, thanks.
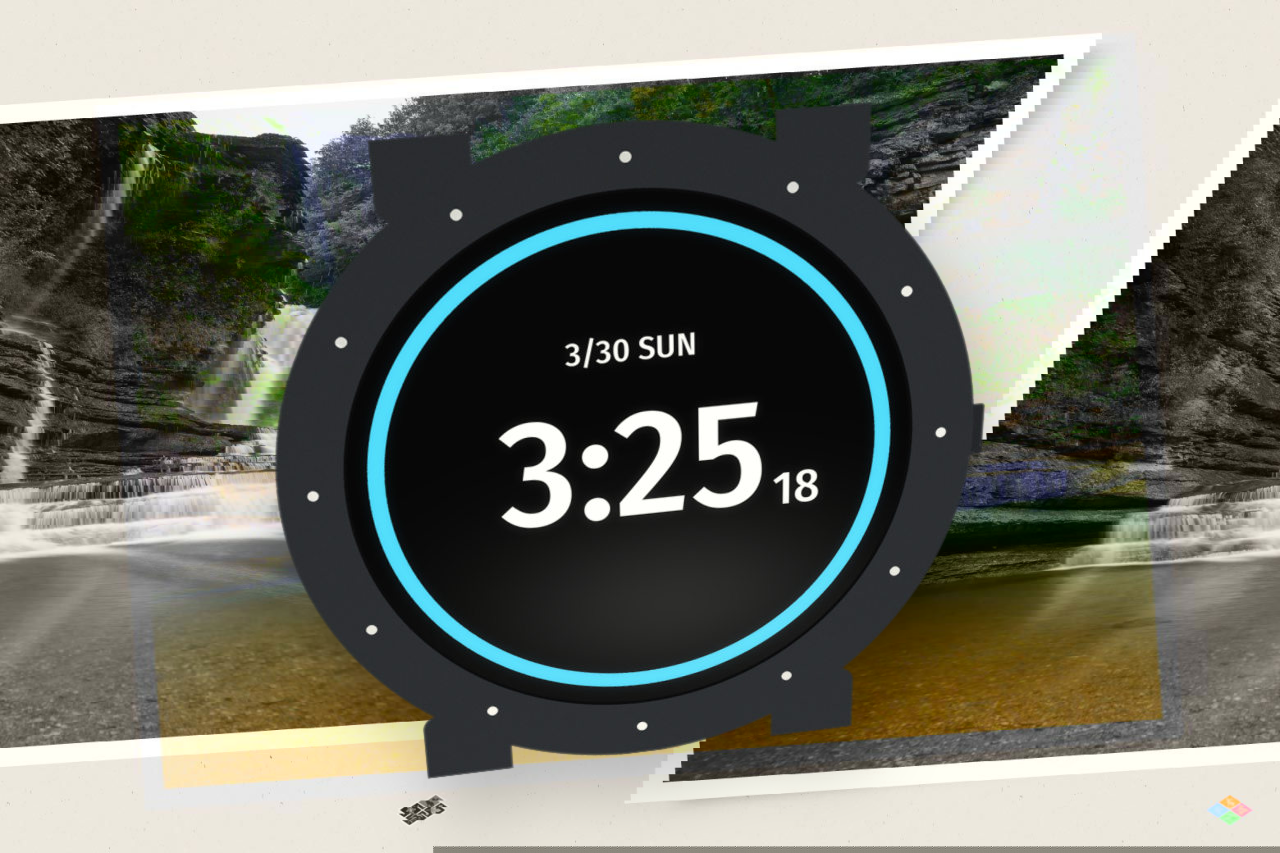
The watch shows 3.25.18
